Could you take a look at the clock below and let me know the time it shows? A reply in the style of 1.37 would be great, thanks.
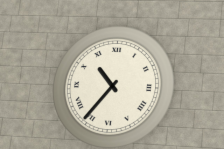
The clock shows 10.36
